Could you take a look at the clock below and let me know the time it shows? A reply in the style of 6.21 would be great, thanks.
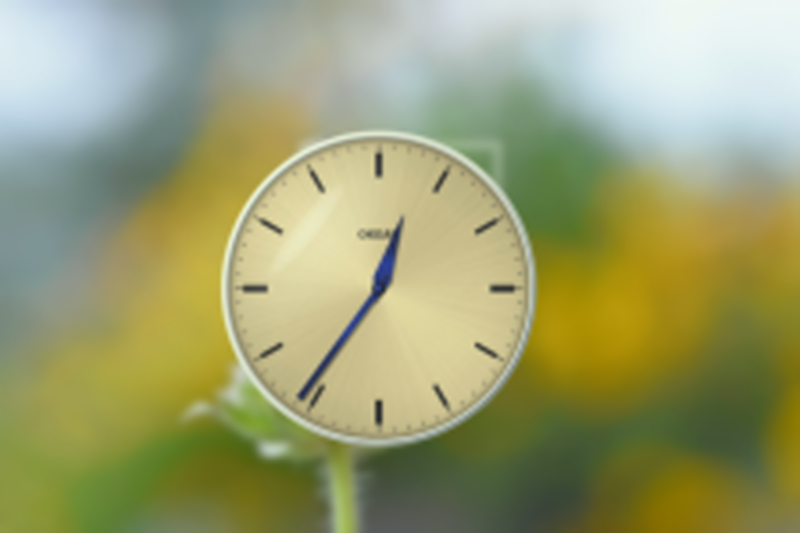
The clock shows 12.36
